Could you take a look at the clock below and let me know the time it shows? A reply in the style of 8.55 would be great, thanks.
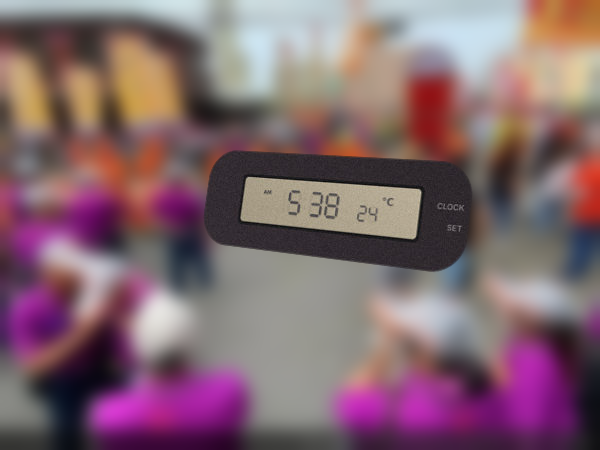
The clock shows 5.38
